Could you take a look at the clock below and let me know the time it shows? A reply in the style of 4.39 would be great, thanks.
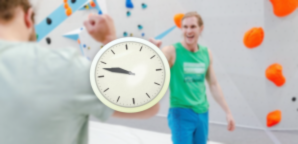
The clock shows 9.48
